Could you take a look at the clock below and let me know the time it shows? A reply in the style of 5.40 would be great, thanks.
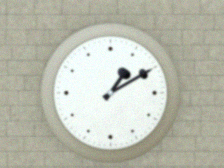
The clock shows 1.10
